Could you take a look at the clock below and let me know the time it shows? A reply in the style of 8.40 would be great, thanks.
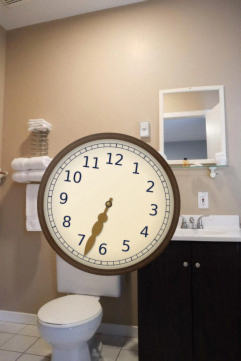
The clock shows 6.33
